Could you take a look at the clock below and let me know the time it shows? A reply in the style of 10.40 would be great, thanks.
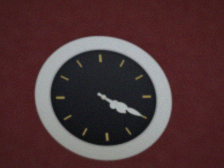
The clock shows 4.20
